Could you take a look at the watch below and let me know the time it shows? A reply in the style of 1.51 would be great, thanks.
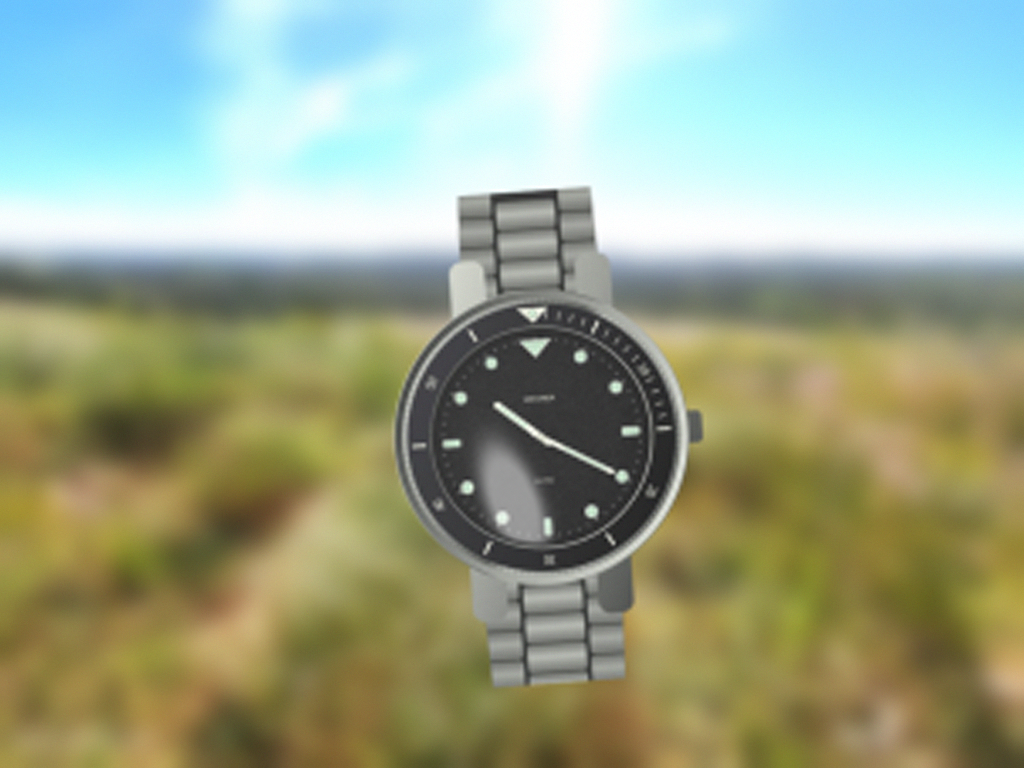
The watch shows 10.20
